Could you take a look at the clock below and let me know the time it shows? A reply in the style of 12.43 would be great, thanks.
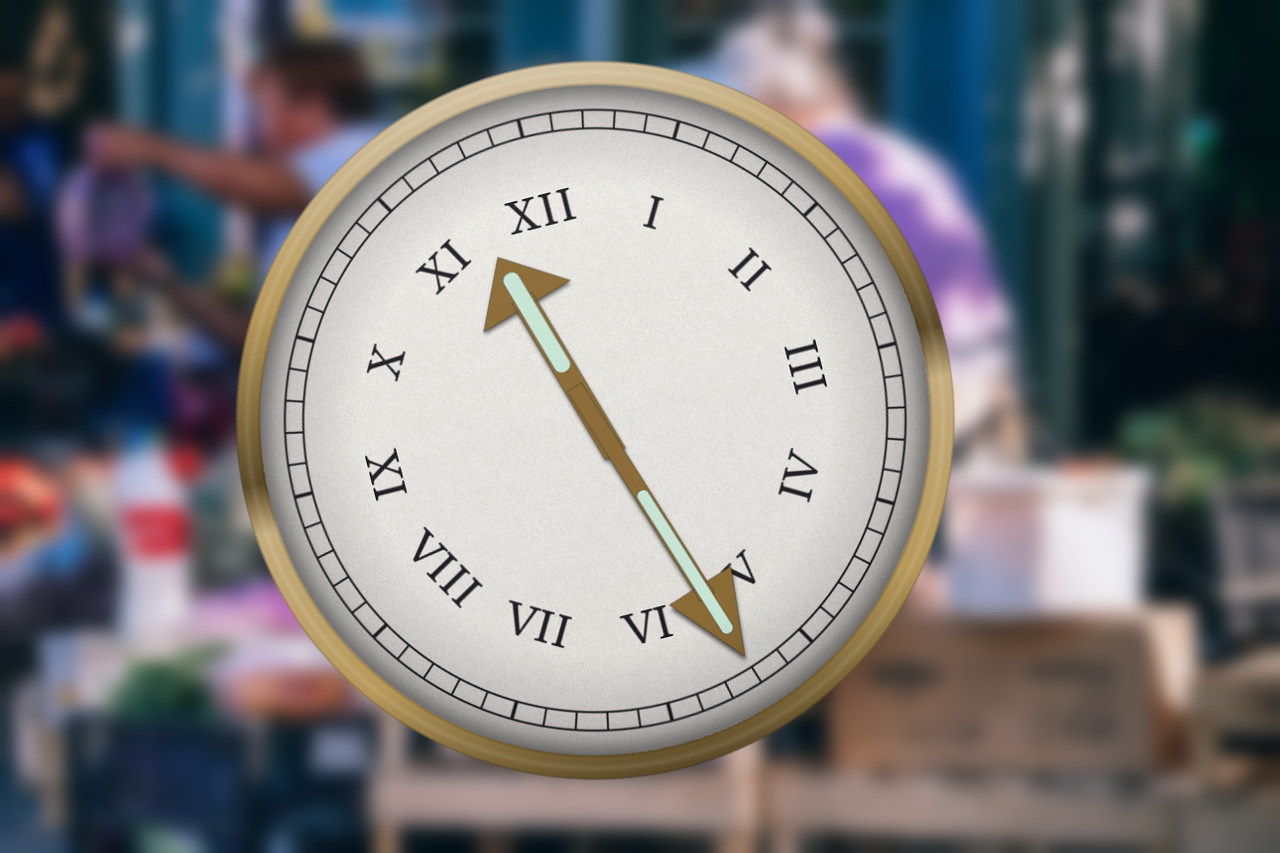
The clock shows 11.27
